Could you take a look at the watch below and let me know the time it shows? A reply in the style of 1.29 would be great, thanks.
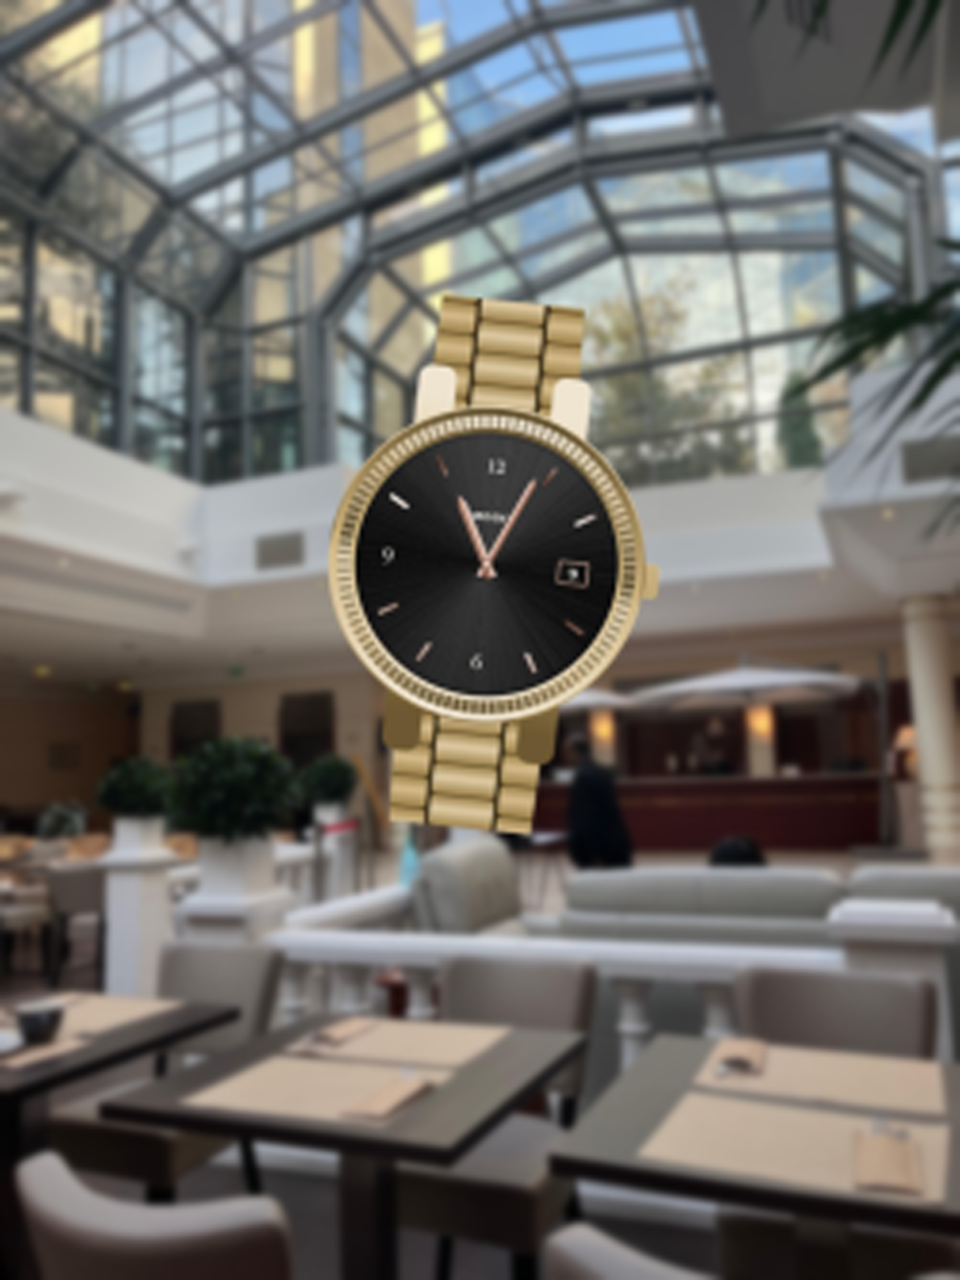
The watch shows 11.04
